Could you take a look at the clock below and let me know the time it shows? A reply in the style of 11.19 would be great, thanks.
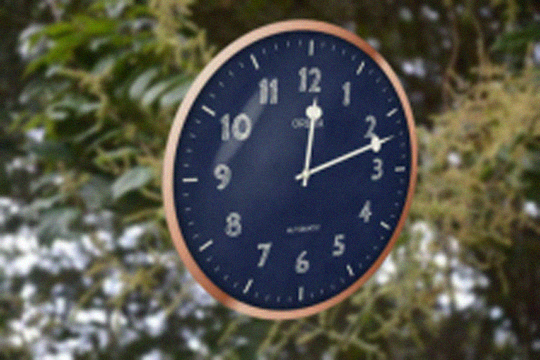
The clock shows 12.12
